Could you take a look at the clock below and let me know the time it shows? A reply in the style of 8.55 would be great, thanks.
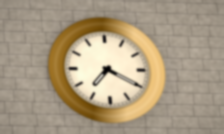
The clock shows 7.20
